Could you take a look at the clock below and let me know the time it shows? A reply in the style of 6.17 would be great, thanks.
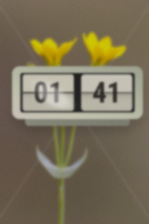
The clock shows 1.41
